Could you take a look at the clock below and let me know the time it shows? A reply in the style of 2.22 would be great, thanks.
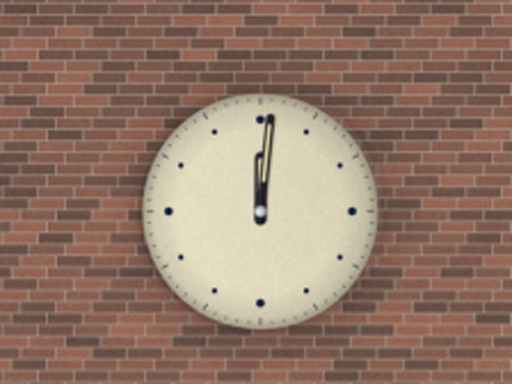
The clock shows 12.01
